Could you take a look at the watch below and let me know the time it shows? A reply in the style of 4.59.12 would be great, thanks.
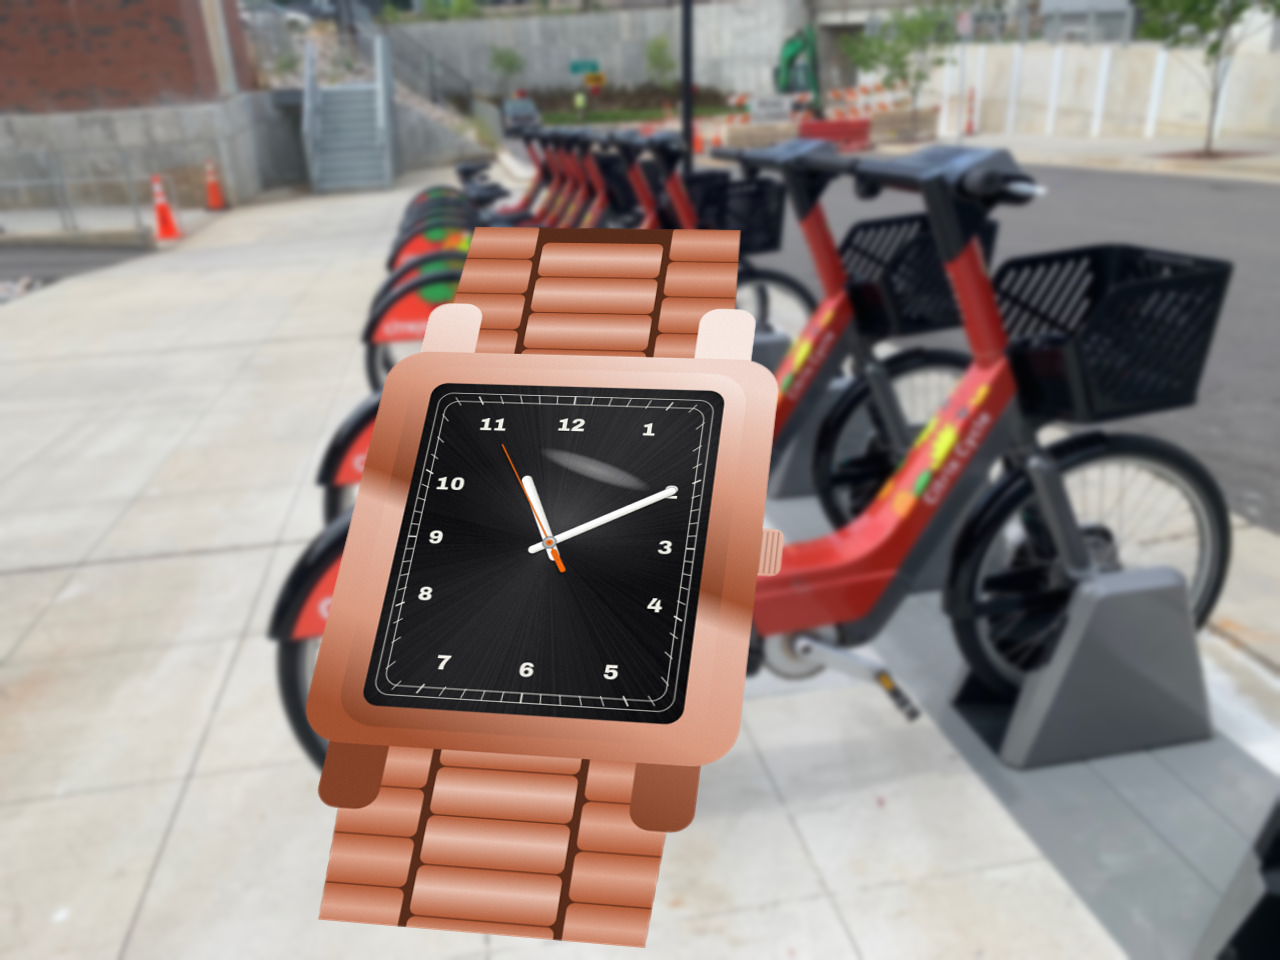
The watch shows 11.09.55
